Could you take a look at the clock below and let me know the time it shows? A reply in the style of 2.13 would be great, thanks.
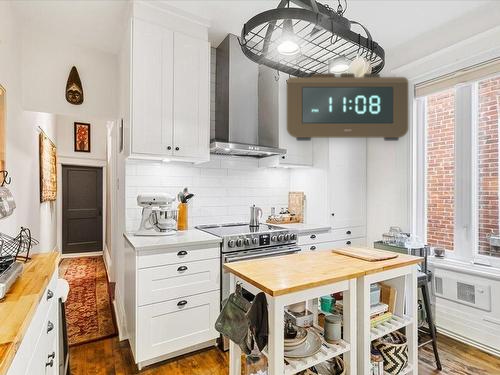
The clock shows 11.08
